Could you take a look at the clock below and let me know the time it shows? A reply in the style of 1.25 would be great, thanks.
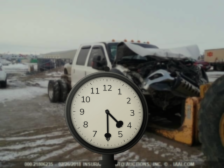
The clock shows 4.30
